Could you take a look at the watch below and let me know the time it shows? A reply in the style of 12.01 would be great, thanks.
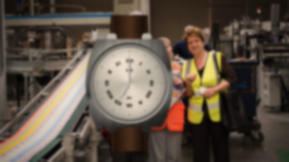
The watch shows 7.00
